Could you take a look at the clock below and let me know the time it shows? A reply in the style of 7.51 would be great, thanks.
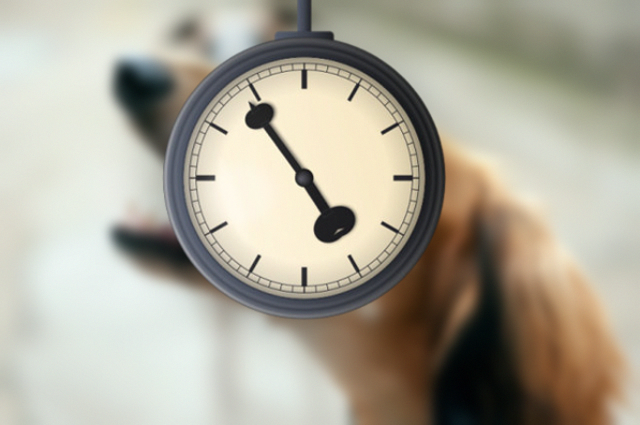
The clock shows 4.54
